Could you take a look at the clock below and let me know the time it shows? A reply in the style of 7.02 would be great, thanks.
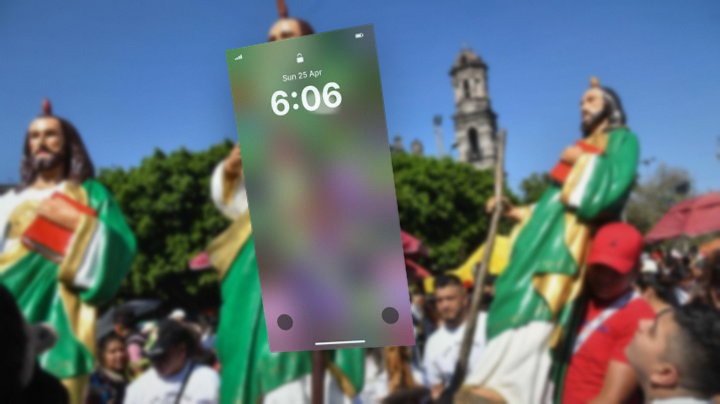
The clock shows 6.06
